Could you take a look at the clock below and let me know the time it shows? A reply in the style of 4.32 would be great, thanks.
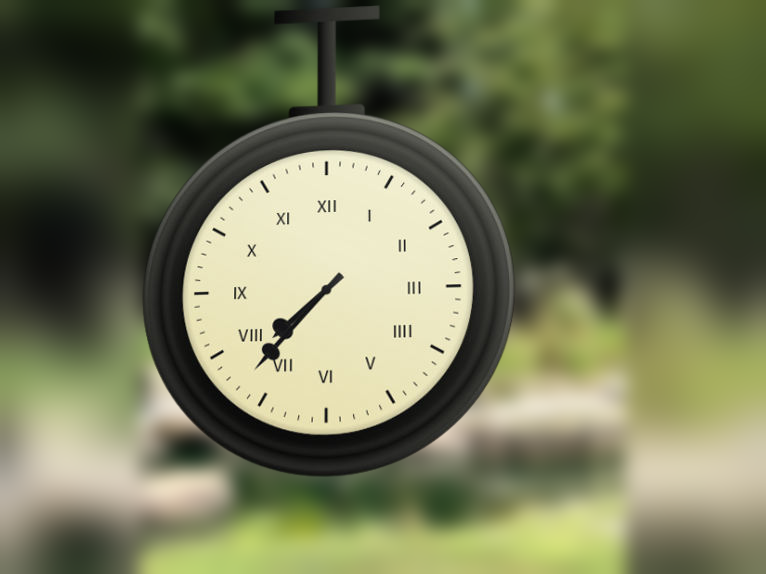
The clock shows 7.37
